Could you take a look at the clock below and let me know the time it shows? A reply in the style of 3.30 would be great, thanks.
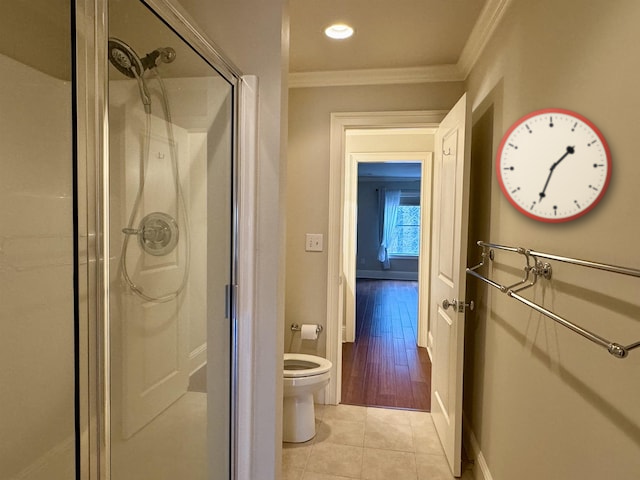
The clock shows 1.34
